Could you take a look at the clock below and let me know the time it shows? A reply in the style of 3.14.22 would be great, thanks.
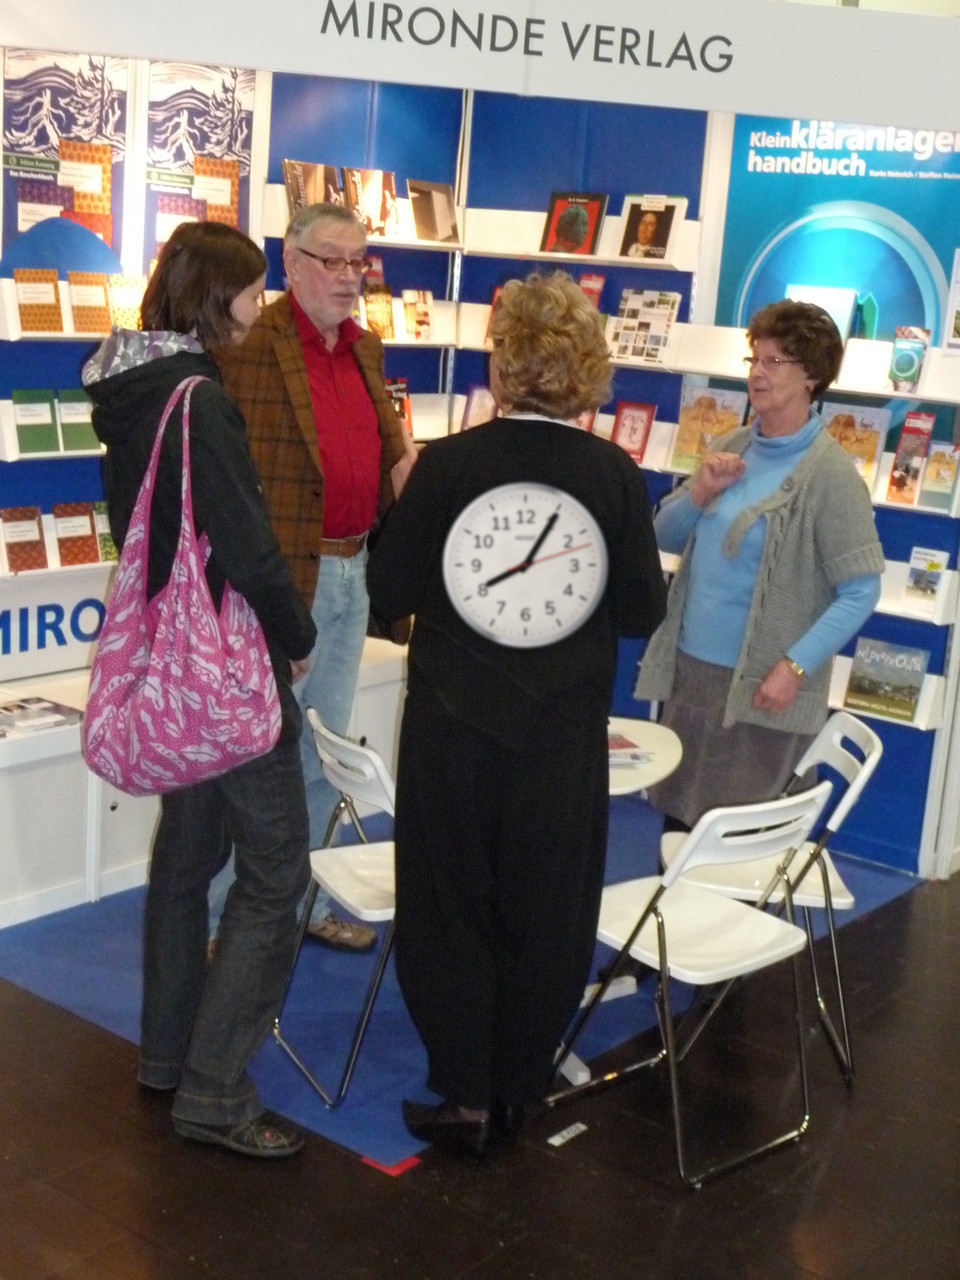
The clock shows 8.05.12
